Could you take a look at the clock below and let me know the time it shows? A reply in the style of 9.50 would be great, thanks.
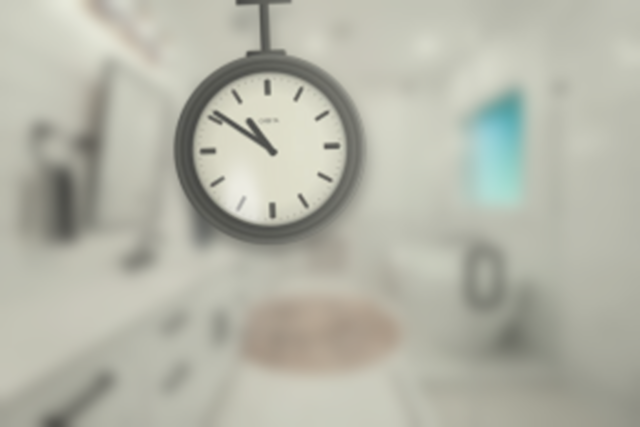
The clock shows 10.51
